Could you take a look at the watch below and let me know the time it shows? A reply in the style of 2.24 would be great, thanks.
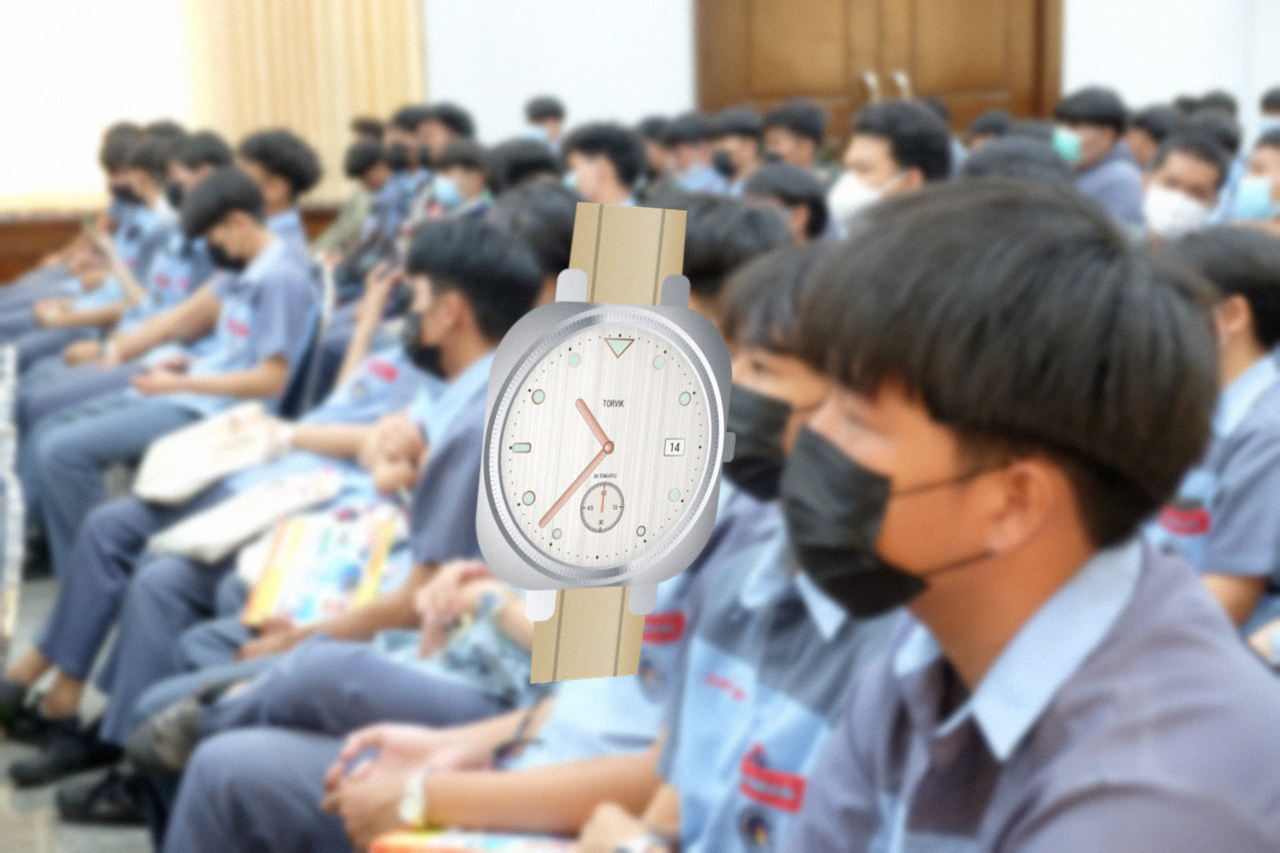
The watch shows 10.37
